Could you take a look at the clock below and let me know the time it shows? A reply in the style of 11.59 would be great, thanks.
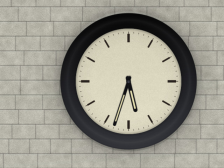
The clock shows 5.33
